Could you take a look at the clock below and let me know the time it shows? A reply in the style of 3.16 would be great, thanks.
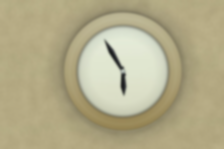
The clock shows 5.55
